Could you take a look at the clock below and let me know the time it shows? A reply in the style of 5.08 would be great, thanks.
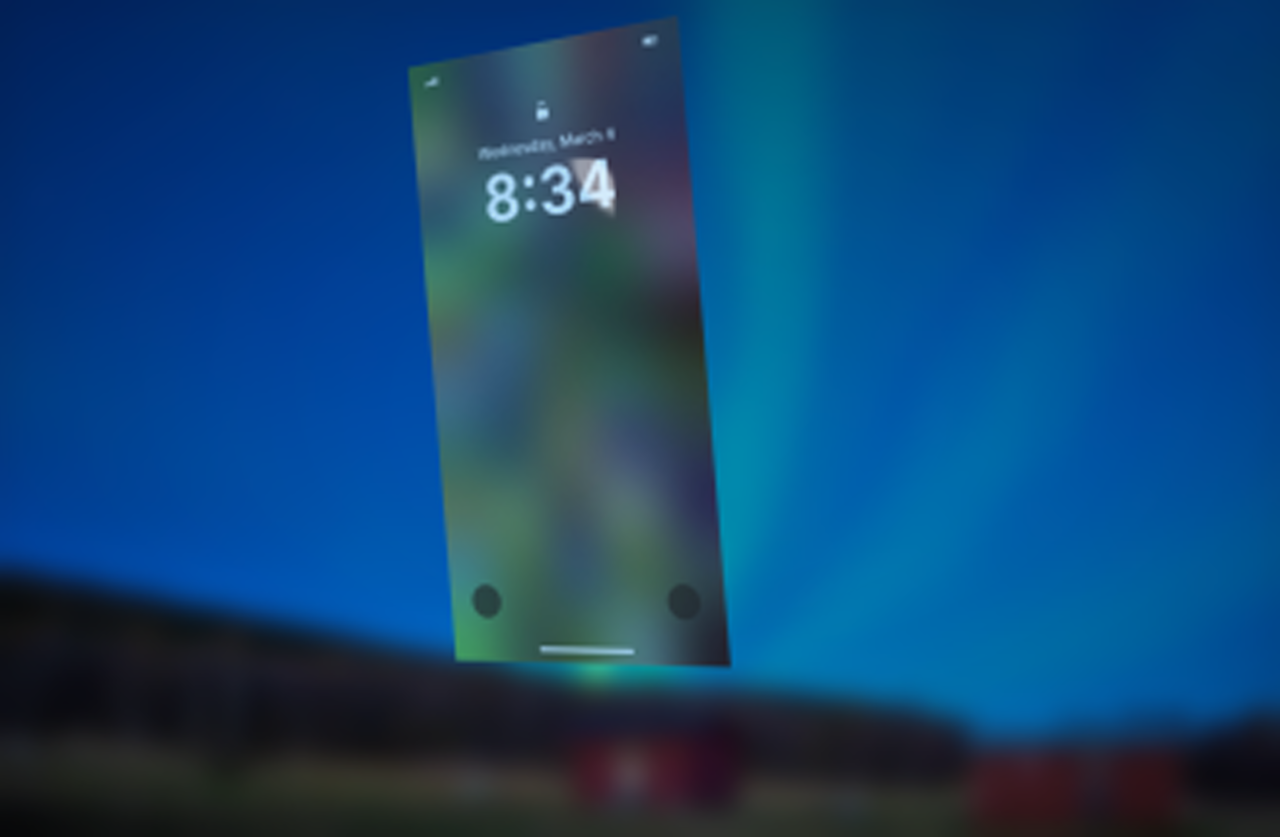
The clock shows 8.34
